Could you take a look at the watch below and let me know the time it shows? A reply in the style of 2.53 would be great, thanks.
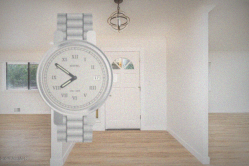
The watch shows 7.51
